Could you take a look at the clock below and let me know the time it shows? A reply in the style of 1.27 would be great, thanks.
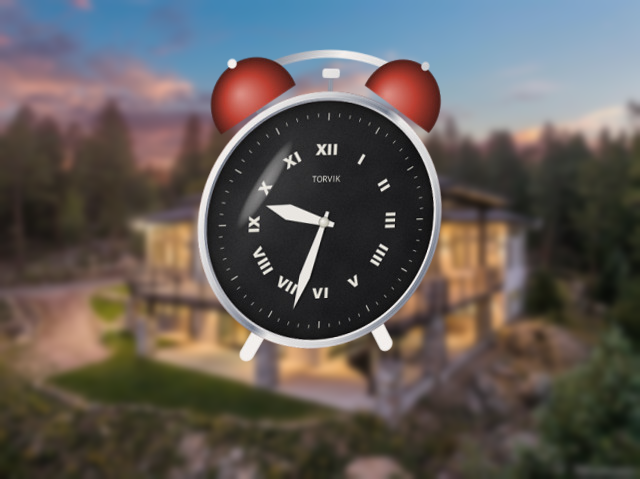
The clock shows 9.33
